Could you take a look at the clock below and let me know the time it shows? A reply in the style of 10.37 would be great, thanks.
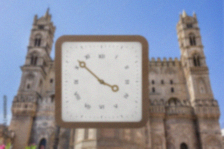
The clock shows 3.52
